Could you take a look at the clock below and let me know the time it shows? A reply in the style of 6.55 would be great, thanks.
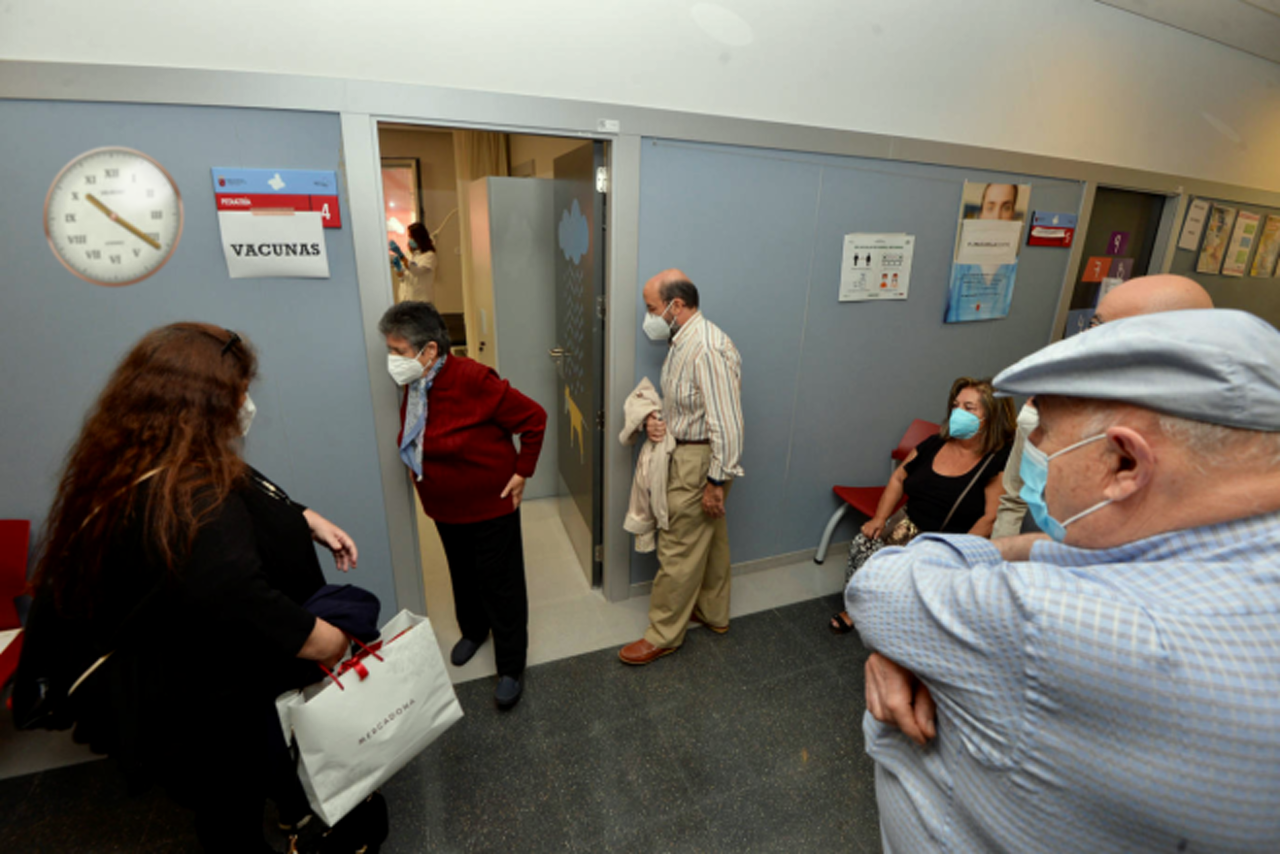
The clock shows 10.21
